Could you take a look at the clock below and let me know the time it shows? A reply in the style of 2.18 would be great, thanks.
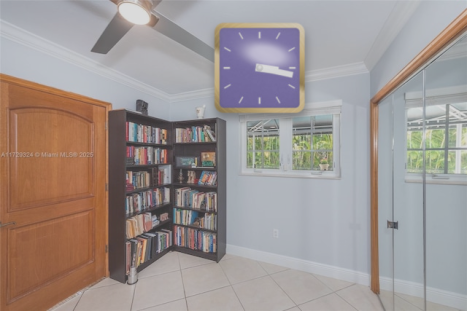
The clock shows 3.17
